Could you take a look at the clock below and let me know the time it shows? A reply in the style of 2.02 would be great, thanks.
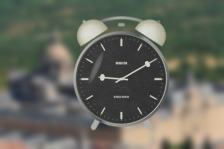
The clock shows 9.10
